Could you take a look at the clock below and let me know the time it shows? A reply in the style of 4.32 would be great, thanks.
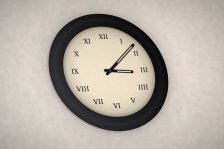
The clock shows 3.08
